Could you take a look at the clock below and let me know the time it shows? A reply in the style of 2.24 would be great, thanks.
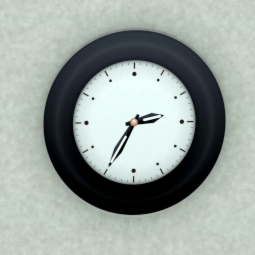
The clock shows 2.35
